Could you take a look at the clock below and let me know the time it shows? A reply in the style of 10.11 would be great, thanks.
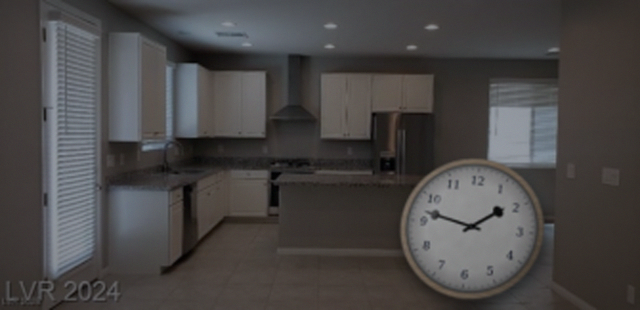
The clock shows 1.47
